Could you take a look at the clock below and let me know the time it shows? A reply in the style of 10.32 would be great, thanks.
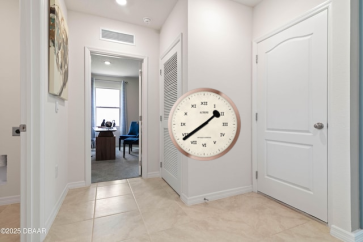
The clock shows 1.39
